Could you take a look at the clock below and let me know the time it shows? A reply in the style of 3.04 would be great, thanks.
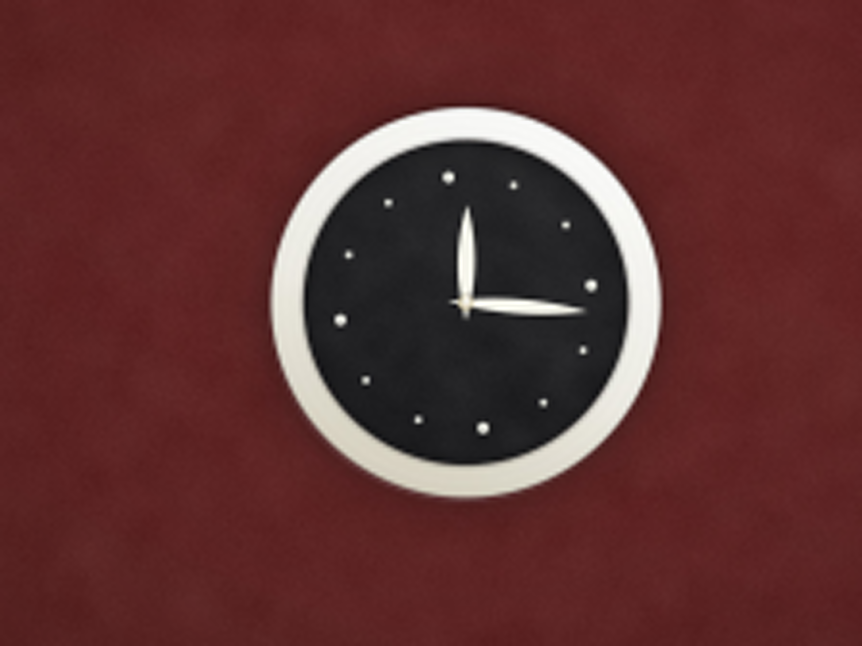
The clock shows 12.17
